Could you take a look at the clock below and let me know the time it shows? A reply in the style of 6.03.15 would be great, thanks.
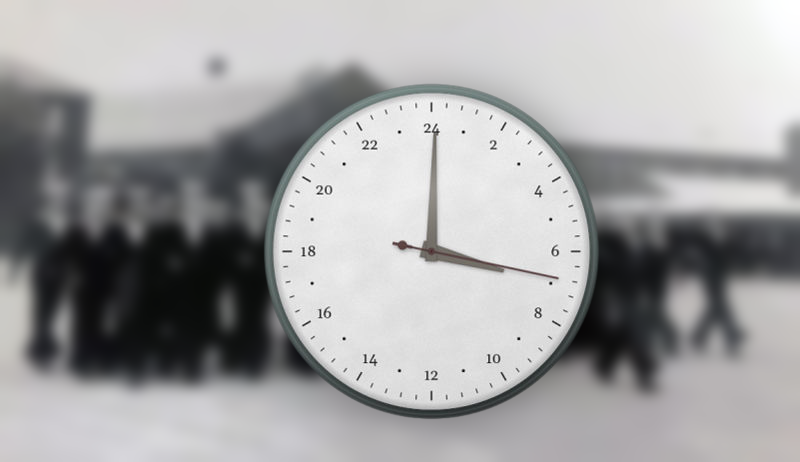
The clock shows 7.00.17
